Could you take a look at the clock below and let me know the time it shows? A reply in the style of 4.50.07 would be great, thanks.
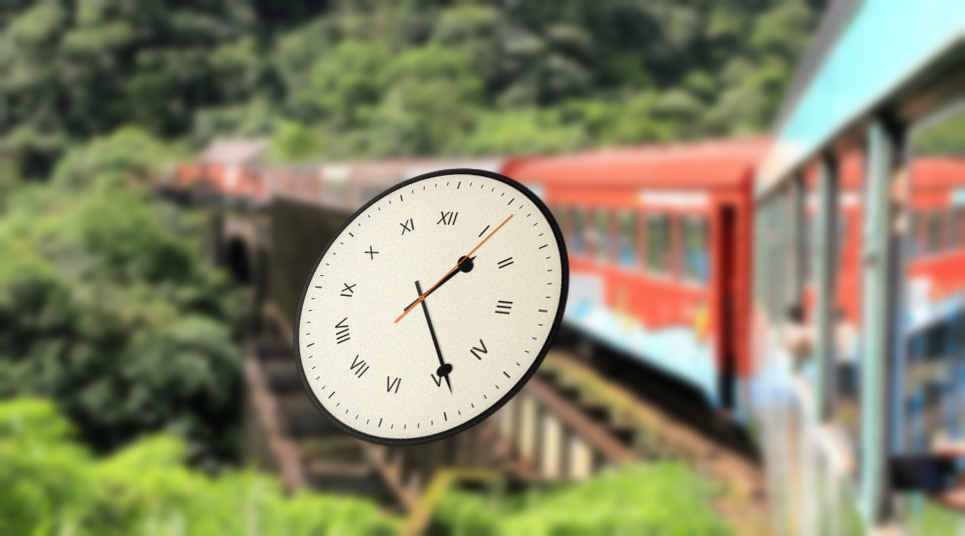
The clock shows 1.24.06
